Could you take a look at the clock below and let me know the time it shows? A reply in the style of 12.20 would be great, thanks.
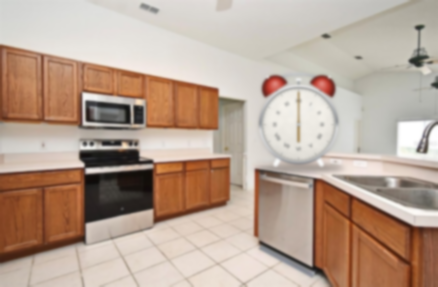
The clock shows 6.00
